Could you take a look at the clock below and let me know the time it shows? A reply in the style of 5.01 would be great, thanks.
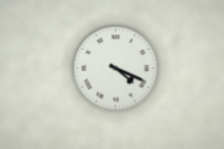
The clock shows 4.19
